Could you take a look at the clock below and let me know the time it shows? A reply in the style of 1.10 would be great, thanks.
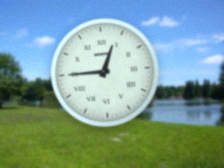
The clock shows 12.45
